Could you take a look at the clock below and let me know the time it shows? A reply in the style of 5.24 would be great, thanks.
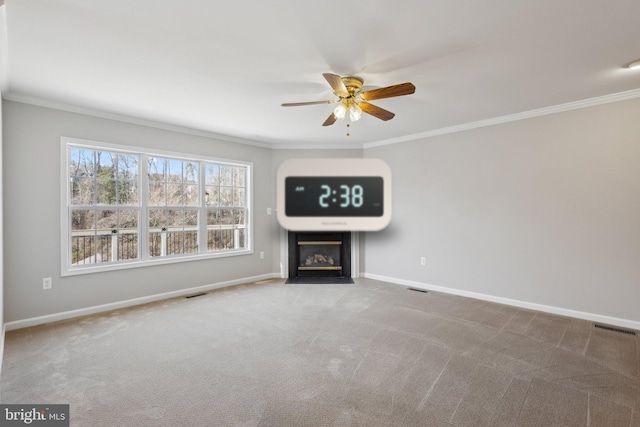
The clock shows 2.38
